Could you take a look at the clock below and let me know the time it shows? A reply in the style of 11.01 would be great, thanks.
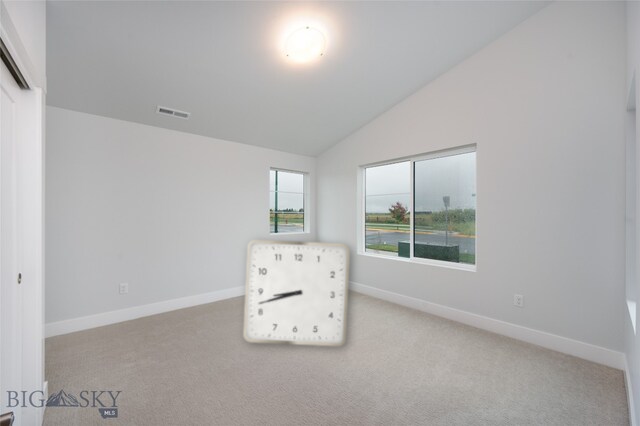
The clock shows 8.42
